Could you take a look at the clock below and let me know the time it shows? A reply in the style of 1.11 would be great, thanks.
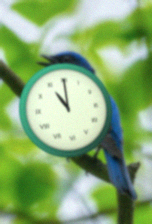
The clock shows 11.00
